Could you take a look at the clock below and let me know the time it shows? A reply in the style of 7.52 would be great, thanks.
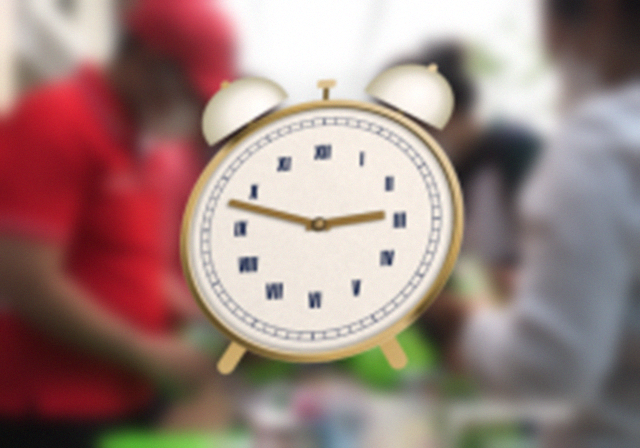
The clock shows 2.48
